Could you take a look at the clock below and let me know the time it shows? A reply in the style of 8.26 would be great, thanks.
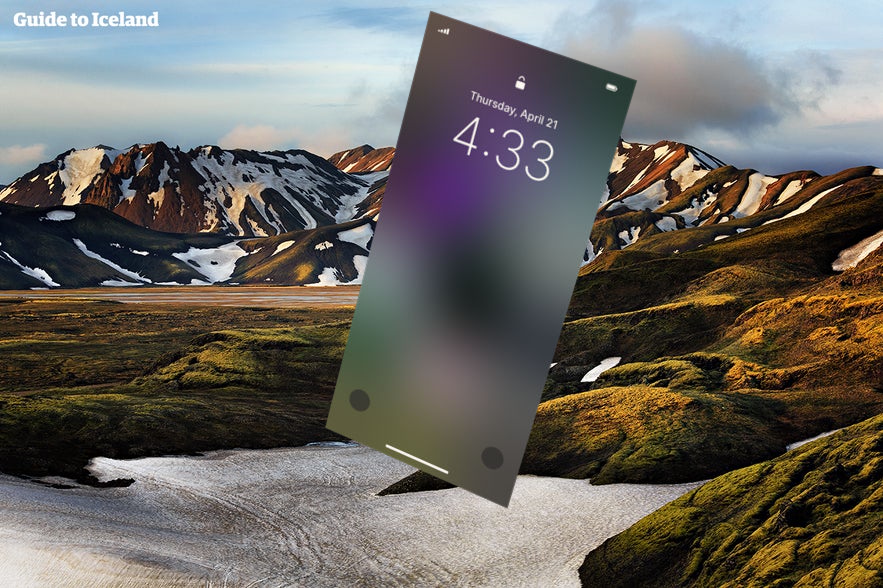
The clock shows 4.33
